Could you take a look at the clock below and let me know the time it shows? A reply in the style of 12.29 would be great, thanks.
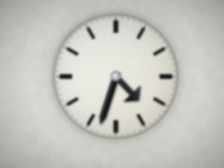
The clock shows 4.33
